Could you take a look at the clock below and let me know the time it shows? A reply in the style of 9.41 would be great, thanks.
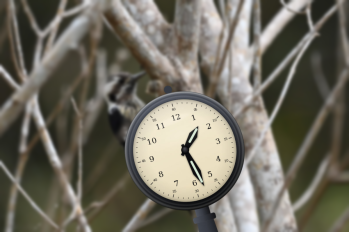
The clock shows 1.28
